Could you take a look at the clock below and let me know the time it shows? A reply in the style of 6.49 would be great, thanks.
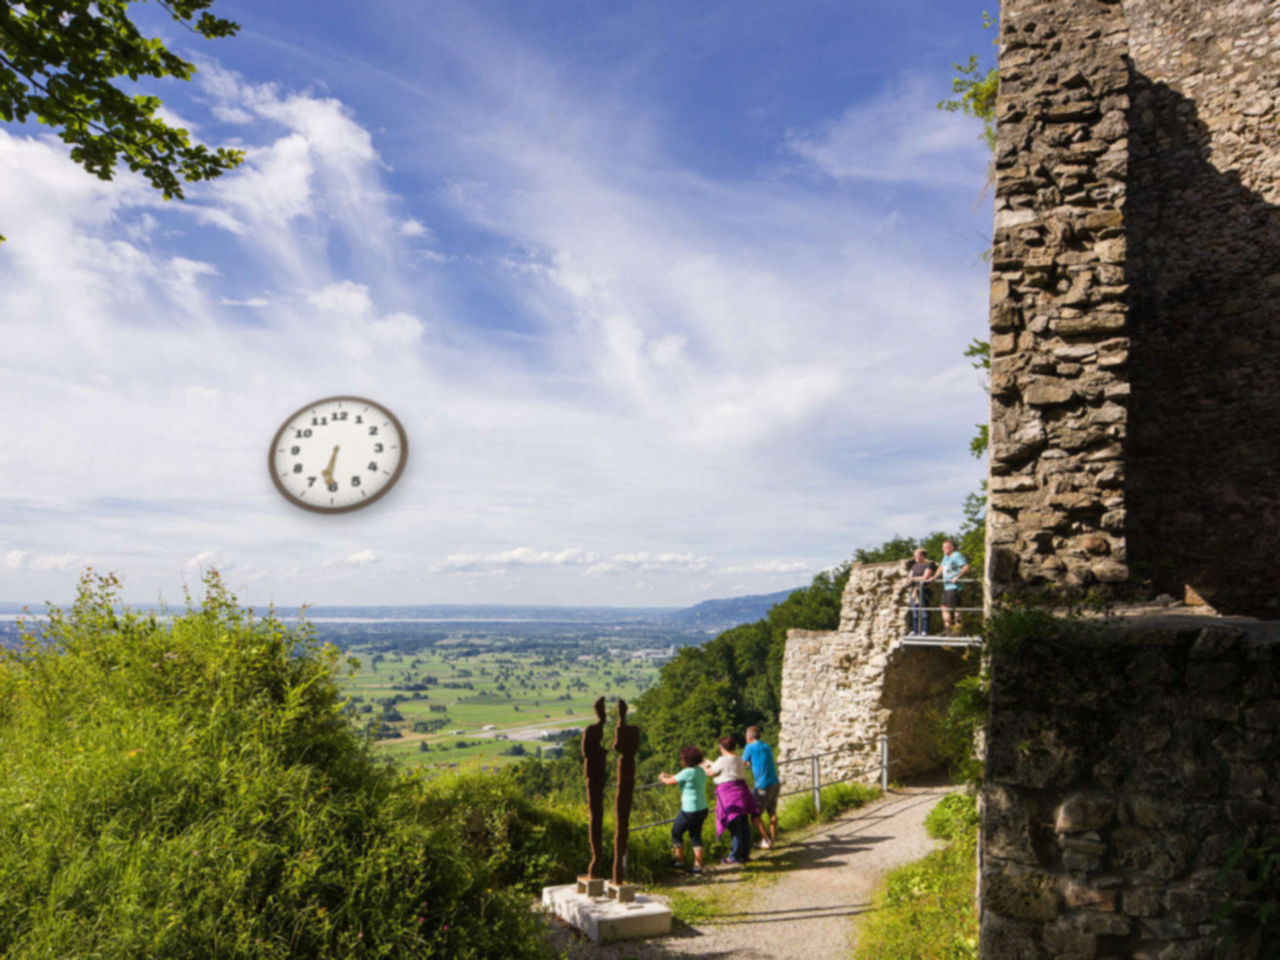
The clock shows 6.31
